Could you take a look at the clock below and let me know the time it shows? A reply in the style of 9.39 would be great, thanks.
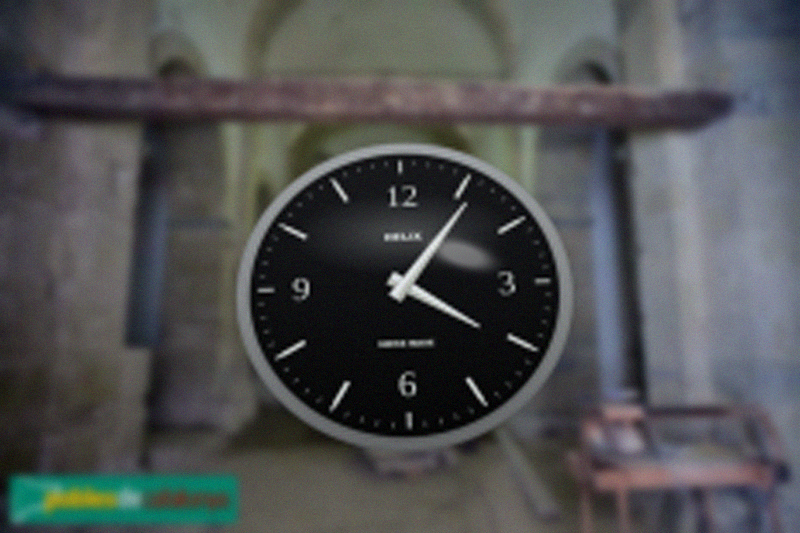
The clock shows 4.06
